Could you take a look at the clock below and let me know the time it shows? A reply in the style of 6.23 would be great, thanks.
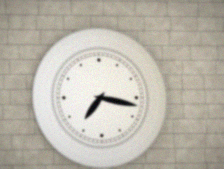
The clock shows 7.17
